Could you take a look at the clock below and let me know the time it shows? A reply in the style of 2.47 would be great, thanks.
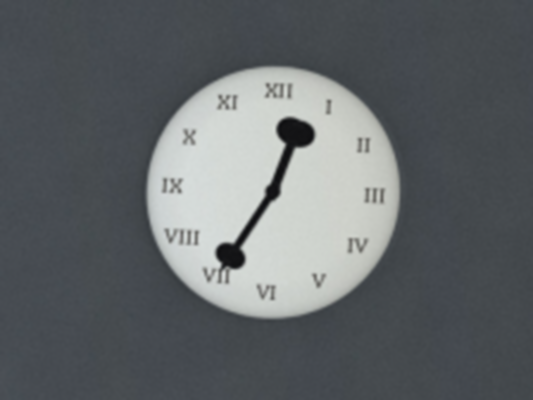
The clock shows 12.35
